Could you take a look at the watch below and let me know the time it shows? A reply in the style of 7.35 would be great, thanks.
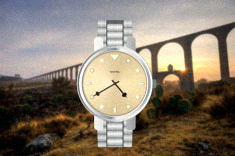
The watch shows 4.40
